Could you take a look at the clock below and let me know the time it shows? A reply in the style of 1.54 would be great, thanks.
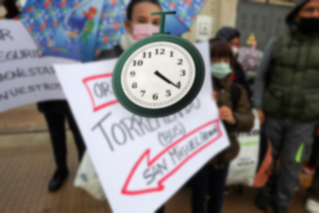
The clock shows 4.21
